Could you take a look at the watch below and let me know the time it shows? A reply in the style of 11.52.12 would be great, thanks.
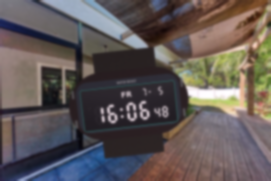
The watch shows 16.06.48
